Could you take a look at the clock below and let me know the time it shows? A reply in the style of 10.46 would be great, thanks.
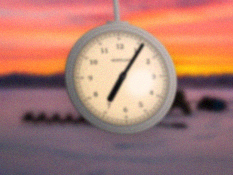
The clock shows 7.06
